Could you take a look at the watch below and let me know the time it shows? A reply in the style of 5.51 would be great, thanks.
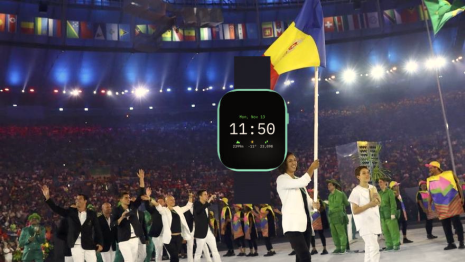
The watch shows 11.50
